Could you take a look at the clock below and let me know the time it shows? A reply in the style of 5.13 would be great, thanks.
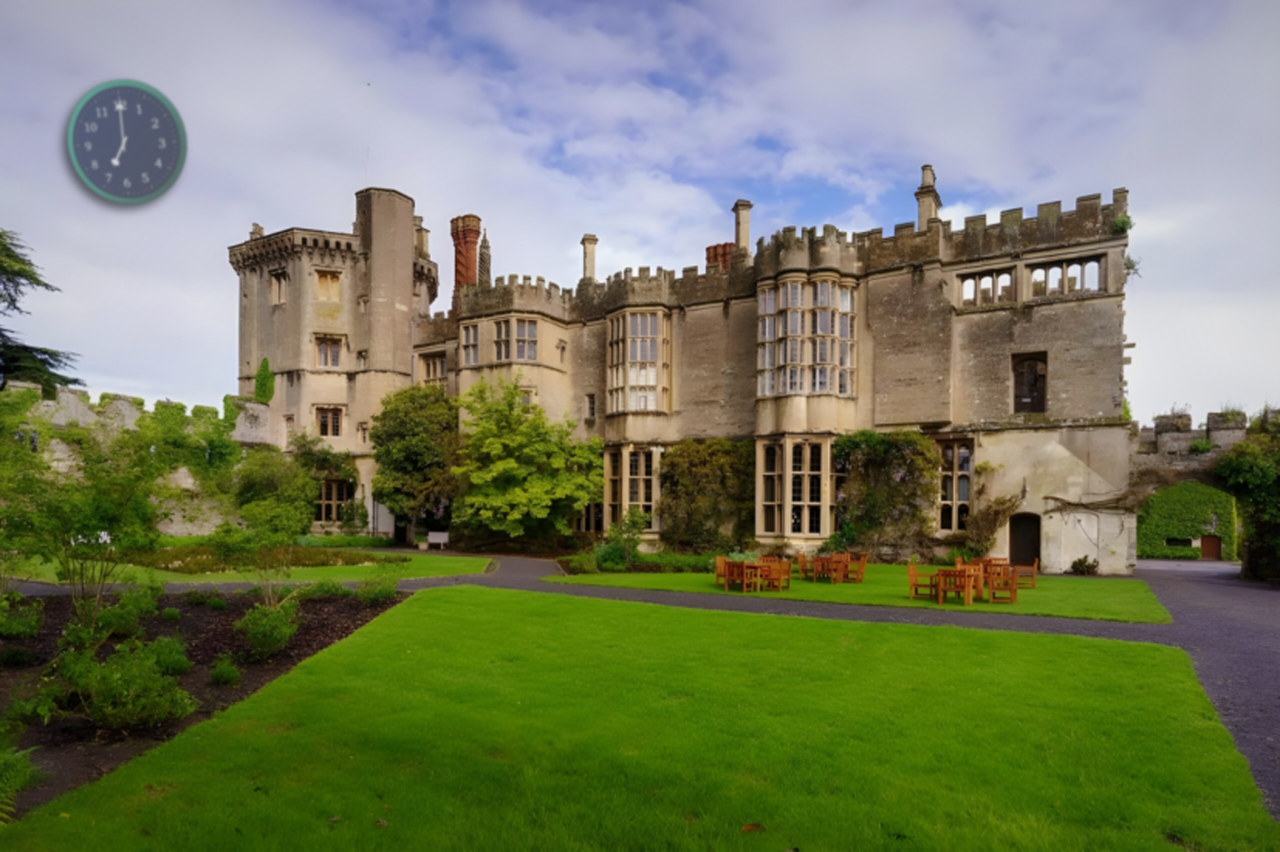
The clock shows 7.00
